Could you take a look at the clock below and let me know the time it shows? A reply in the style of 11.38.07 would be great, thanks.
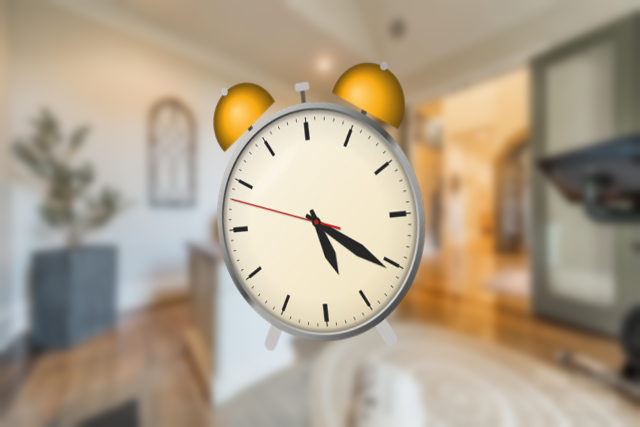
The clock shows 5.20.48
